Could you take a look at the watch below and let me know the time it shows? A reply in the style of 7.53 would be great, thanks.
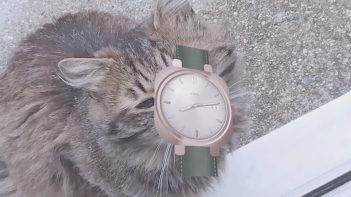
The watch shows 8.13
